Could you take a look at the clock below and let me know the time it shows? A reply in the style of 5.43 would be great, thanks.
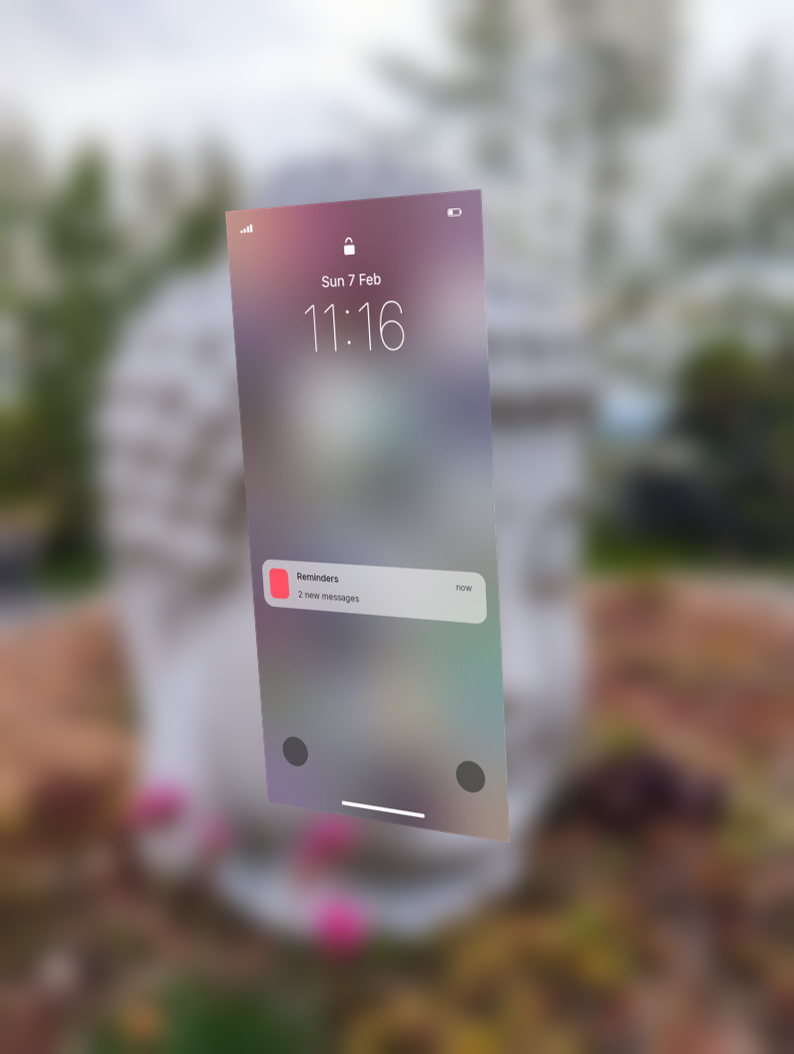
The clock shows 11.16
